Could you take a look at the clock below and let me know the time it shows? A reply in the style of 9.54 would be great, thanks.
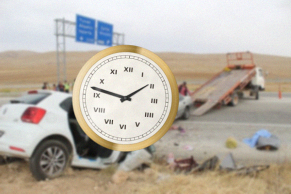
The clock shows 1.47
